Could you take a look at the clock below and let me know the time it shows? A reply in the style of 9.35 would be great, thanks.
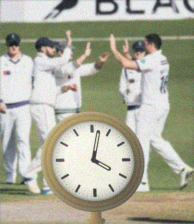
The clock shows 4.02
